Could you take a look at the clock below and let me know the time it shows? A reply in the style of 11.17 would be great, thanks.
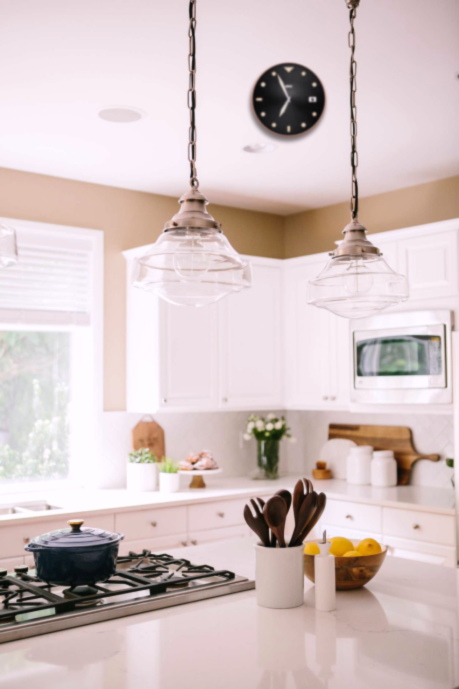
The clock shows 6.56
